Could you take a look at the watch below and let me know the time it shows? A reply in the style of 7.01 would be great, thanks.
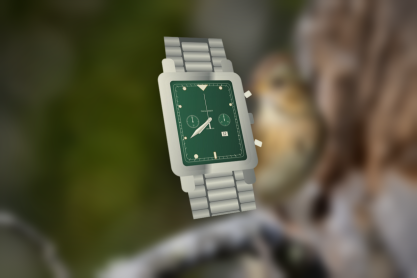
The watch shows 7.39
